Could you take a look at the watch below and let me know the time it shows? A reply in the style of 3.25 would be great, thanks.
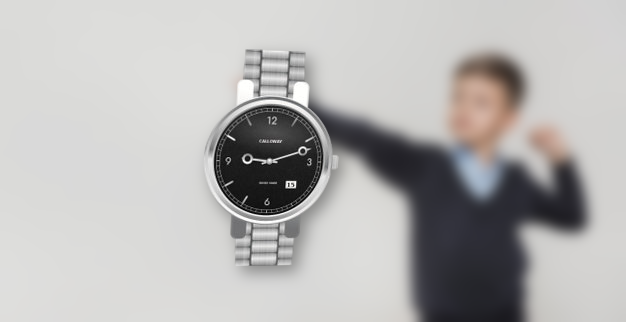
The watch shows 9.12
